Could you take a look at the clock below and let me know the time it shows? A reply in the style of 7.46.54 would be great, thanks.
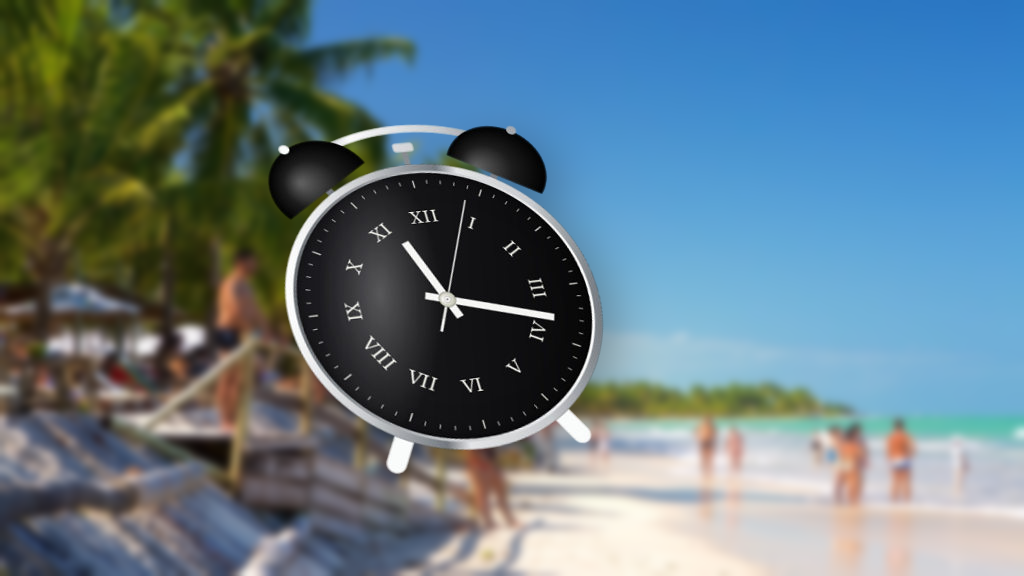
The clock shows 11.18.04
